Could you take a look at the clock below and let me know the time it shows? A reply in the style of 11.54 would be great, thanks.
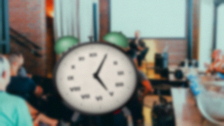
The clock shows 5.05
